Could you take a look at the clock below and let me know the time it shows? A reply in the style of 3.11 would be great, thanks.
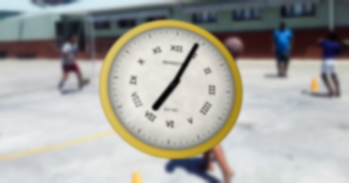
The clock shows 7.04
